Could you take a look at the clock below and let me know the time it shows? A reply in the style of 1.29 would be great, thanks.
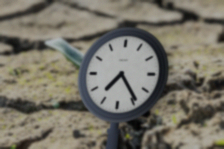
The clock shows 7.24
